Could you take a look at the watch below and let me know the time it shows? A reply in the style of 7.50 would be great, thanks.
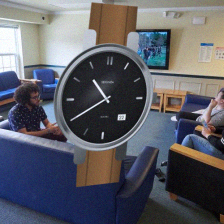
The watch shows 10.40
